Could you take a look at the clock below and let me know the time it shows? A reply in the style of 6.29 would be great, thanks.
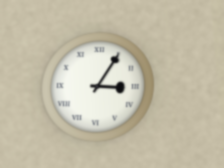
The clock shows 3.05
